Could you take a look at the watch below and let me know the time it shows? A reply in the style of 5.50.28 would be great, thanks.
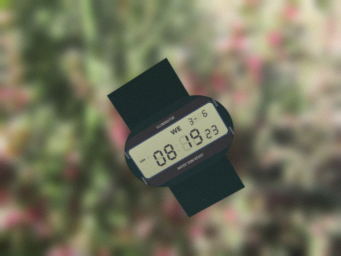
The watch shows 8.19.23
